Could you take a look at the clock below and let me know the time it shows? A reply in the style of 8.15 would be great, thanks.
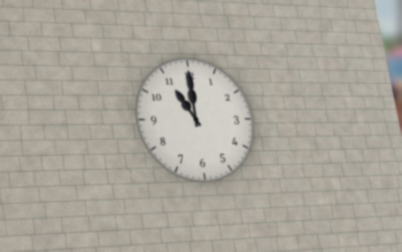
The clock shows 11.00
